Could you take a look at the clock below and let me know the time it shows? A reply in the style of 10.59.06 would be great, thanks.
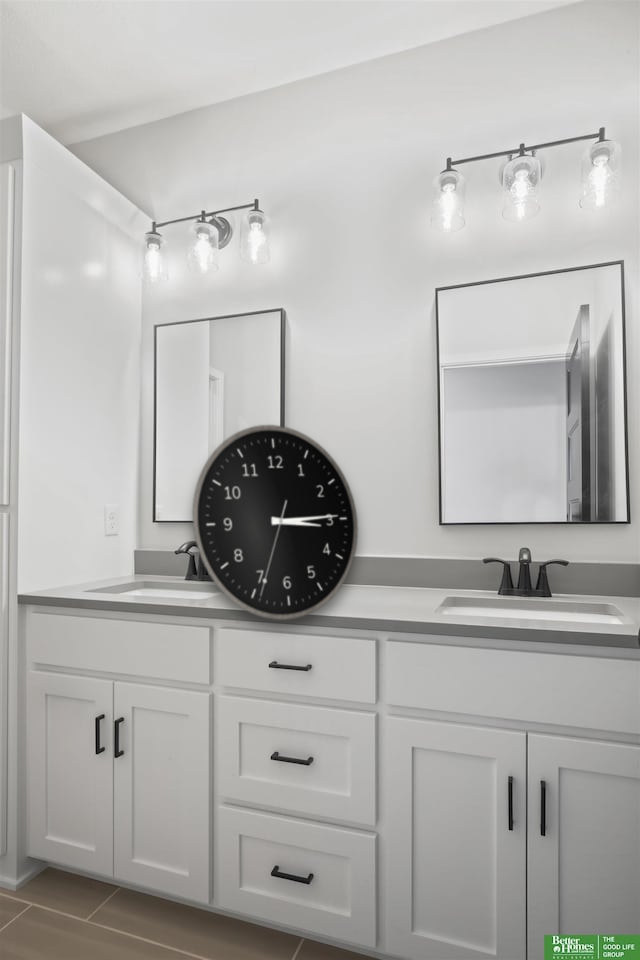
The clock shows 3.14.34
